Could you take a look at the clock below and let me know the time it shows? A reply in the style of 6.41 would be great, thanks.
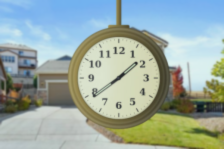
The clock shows 1.39
